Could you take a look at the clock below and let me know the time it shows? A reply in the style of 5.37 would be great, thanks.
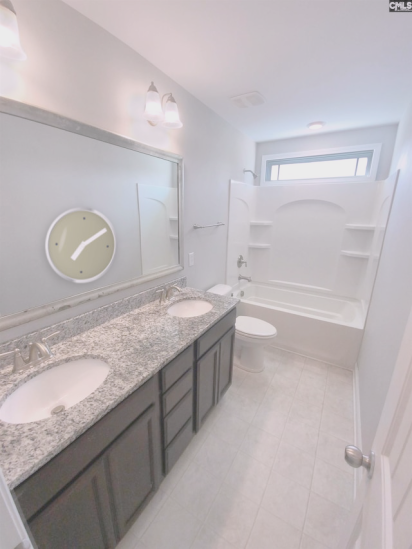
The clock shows 7.09
